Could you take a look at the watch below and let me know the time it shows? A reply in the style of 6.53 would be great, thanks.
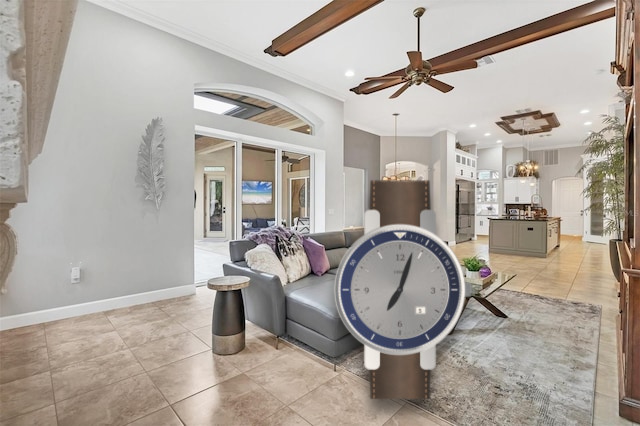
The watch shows 7.03
